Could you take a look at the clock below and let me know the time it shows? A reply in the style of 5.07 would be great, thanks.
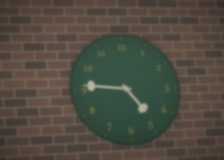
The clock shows 4.46
